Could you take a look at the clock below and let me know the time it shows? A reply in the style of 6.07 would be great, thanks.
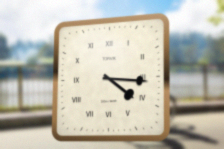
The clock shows 4.16
